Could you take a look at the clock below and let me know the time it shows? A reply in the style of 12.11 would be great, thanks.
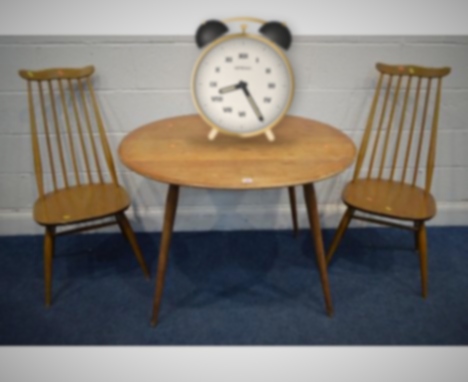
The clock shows 8.25
